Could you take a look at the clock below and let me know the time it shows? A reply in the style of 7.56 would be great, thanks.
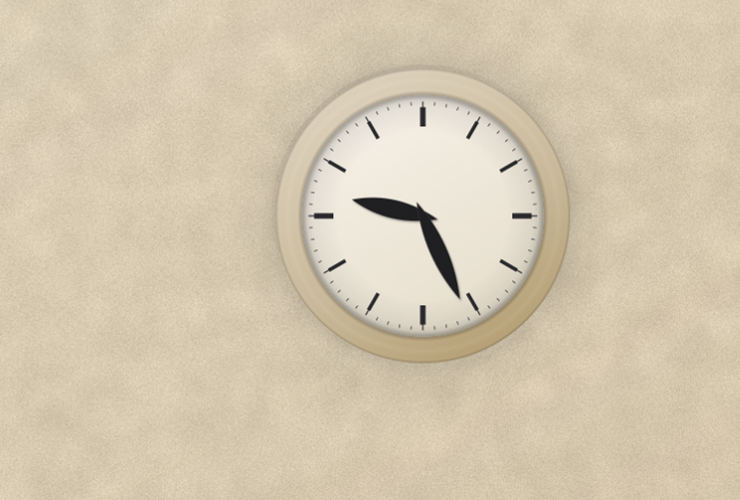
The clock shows 9.26
